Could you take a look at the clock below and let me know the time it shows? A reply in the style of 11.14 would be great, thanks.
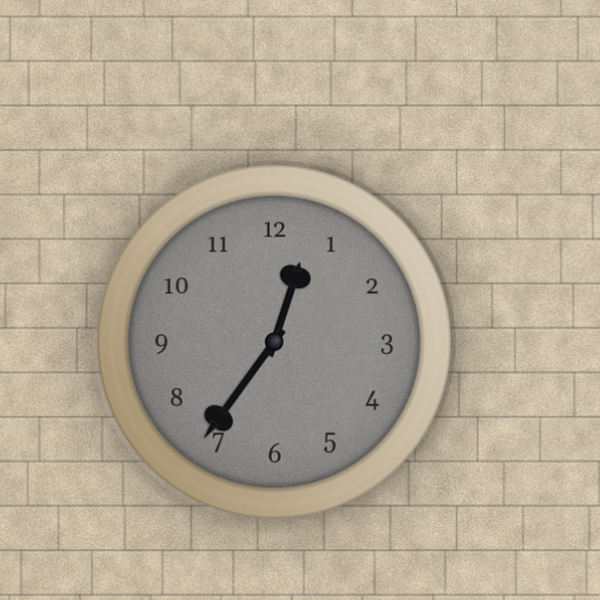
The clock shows 12.36
